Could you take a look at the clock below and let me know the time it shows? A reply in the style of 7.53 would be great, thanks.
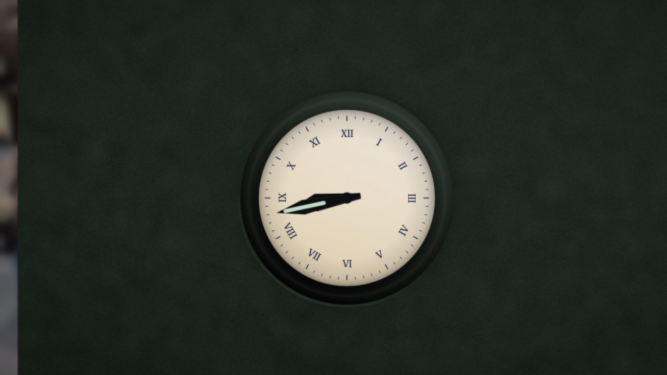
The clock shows 8.43
